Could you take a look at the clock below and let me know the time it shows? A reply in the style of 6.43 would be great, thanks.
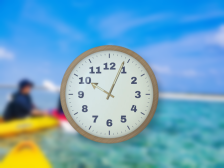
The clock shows 10.04
